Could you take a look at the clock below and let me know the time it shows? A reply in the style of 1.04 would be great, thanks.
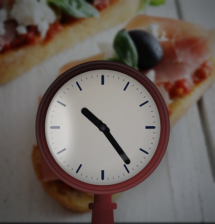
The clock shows 10.24
